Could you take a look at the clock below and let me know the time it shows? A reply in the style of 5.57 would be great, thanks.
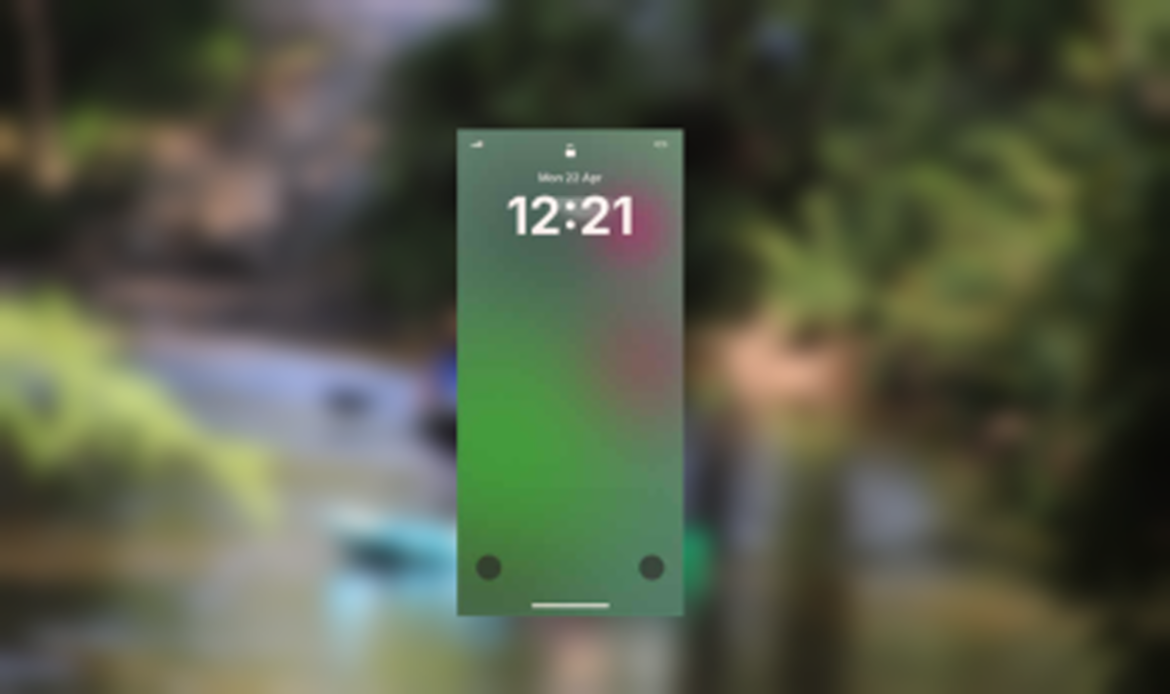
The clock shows 12.21
